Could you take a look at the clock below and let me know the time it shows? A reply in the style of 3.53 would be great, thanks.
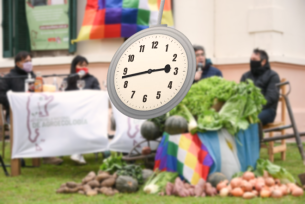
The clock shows 2.43
